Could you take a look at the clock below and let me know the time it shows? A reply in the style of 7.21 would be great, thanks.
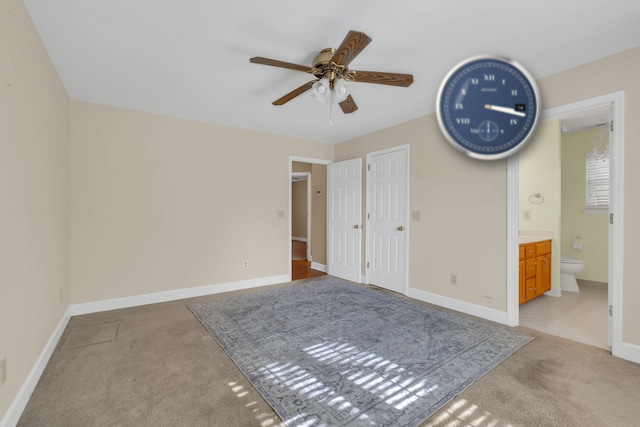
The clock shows 3.17
